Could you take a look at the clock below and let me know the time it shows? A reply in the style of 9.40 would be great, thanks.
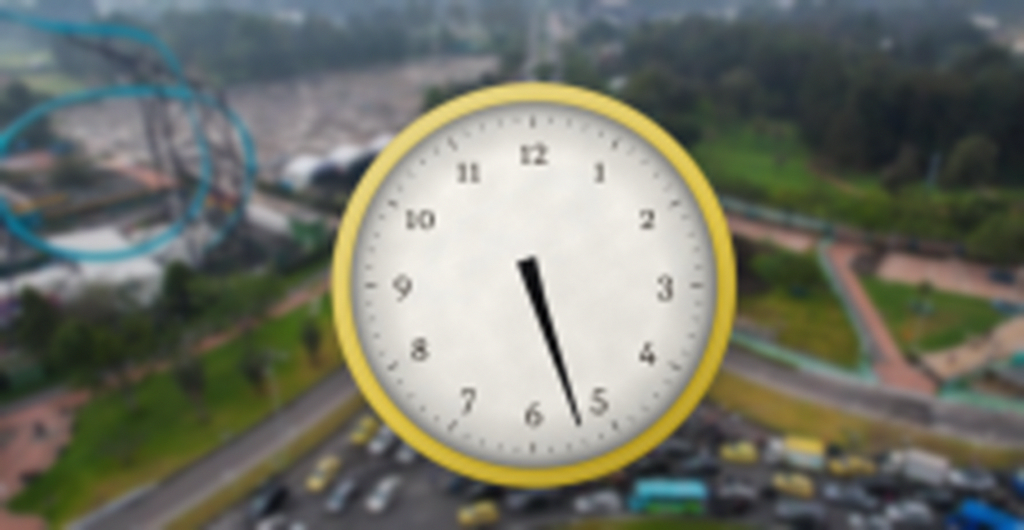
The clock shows 5.27
